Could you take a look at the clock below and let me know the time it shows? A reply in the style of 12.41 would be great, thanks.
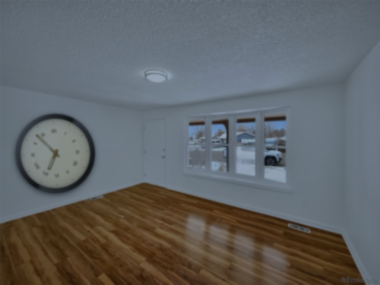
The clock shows 6.53
